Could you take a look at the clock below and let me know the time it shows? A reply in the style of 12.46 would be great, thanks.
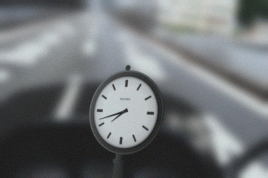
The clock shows 7.42
